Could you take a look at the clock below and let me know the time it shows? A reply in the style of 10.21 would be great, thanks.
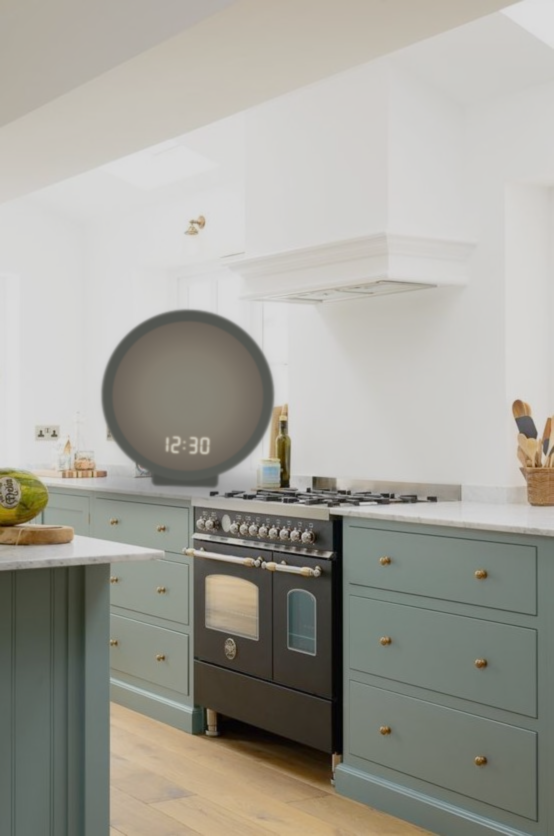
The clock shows 12.30
